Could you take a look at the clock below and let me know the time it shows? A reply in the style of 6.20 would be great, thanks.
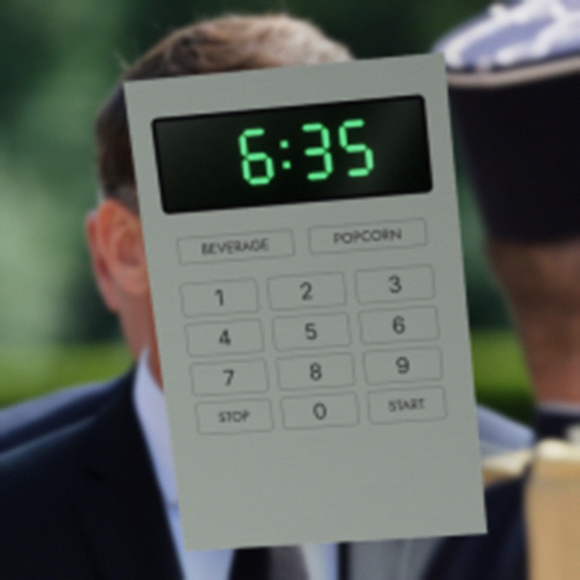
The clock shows 6.35
